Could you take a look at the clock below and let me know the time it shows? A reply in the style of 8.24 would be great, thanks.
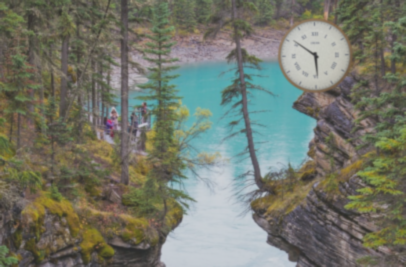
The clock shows 5.51
